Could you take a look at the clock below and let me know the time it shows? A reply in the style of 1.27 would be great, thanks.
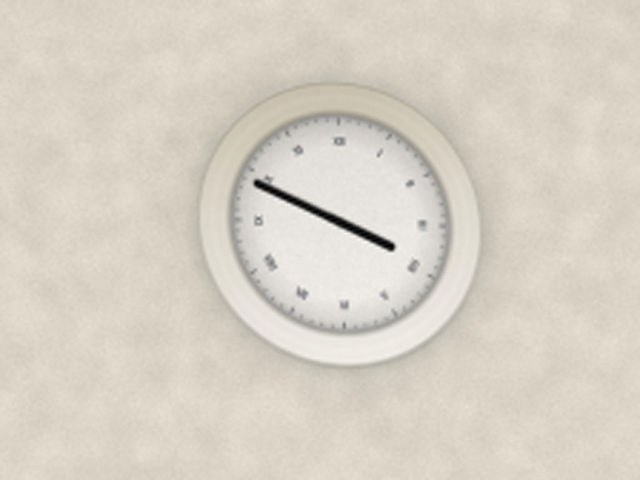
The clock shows 3.49
